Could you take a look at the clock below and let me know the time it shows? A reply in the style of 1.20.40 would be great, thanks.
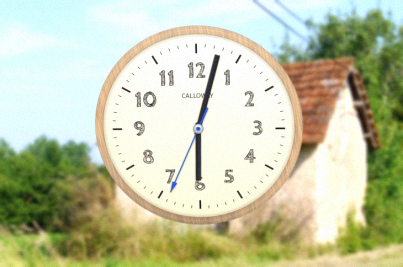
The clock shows 6.02.34
